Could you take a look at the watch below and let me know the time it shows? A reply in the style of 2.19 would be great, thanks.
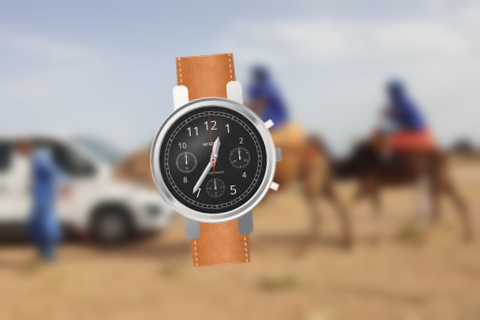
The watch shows 12.36
